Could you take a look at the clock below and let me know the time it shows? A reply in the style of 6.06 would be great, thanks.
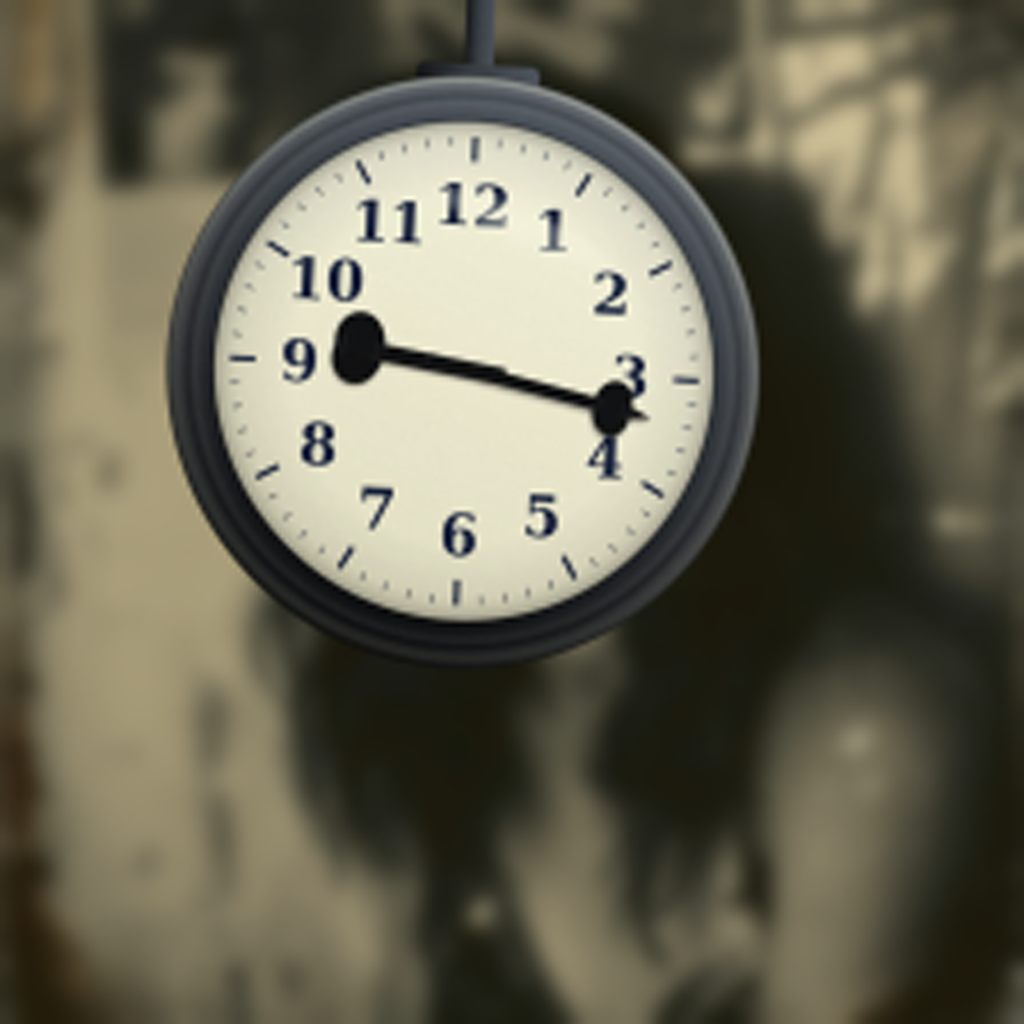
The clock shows 9.17
